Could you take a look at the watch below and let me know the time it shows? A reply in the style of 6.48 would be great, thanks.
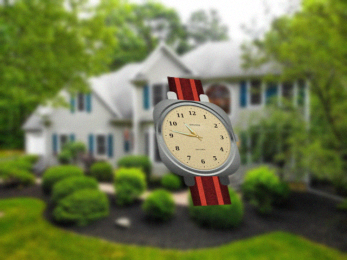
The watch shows 10.47
